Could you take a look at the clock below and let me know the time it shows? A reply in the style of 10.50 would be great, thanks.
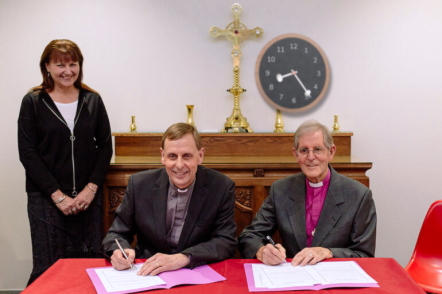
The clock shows 8.24
